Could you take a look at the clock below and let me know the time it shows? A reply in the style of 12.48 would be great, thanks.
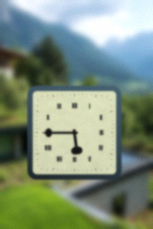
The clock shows 5.45
